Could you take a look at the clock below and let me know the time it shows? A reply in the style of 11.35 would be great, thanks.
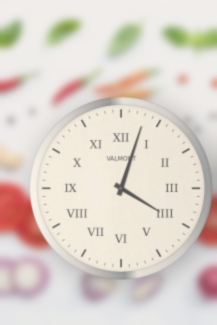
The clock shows 4.03
